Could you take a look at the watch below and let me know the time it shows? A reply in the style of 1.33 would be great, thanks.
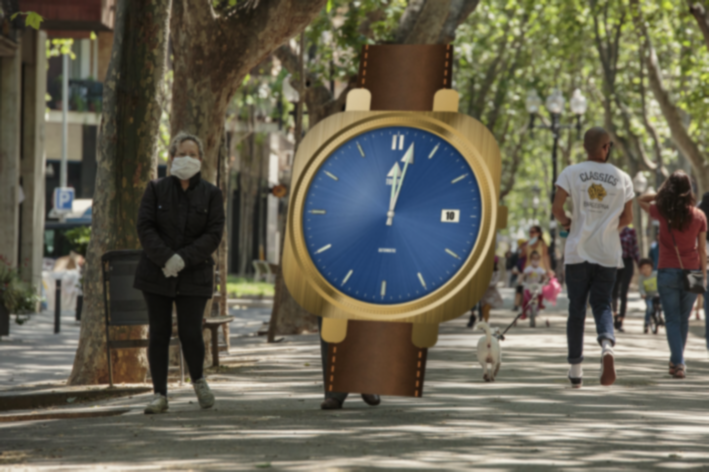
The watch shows 12.02
